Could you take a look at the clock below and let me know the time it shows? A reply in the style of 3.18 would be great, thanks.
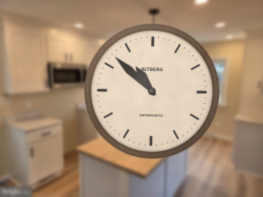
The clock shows 10.52
